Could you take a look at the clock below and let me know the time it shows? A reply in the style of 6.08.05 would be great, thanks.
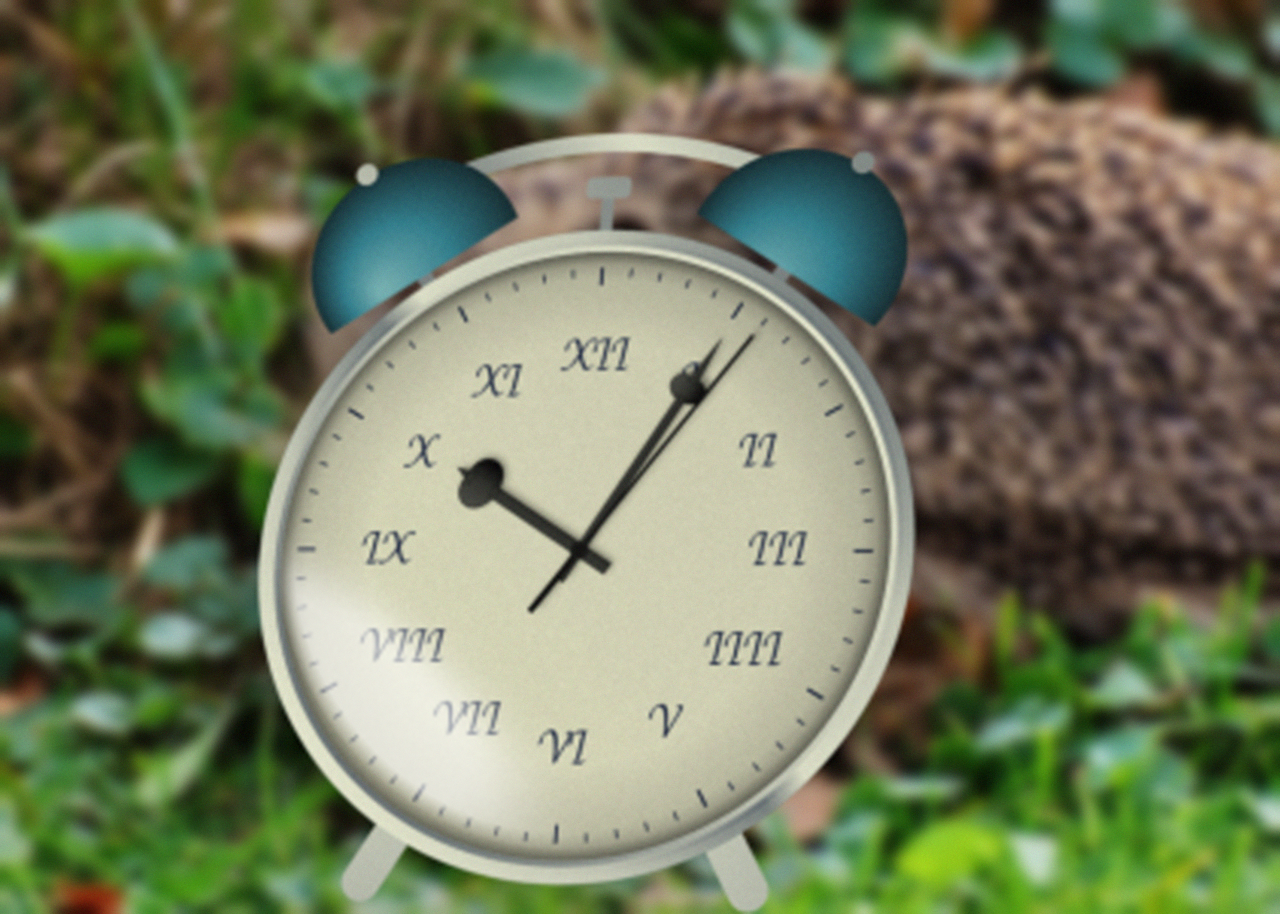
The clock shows 10.05.06
